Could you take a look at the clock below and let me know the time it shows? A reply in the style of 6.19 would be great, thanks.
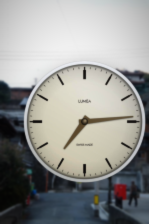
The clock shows 7.14
